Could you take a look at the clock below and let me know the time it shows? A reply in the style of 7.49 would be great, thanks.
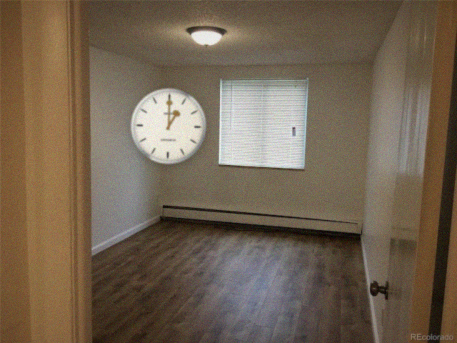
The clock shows 1.00
